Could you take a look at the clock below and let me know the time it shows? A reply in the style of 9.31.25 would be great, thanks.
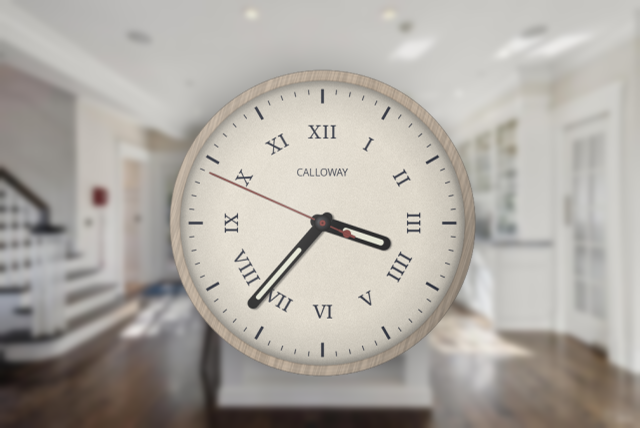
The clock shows 3.36.49
